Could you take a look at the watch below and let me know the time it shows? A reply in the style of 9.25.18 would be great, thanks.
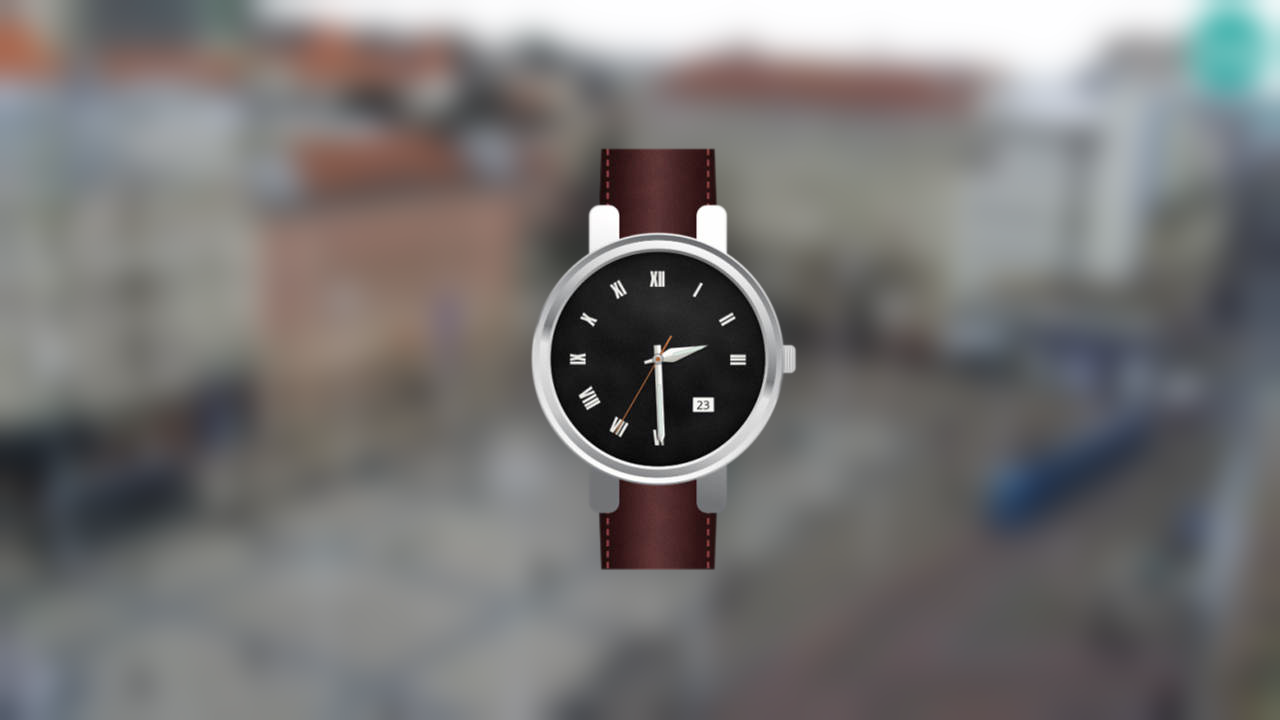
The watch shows 2.29.35
